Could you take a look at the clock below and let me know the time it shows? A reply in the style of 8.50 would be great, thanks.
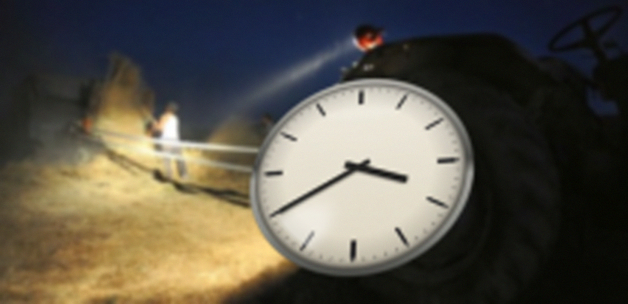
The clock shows 3.40
